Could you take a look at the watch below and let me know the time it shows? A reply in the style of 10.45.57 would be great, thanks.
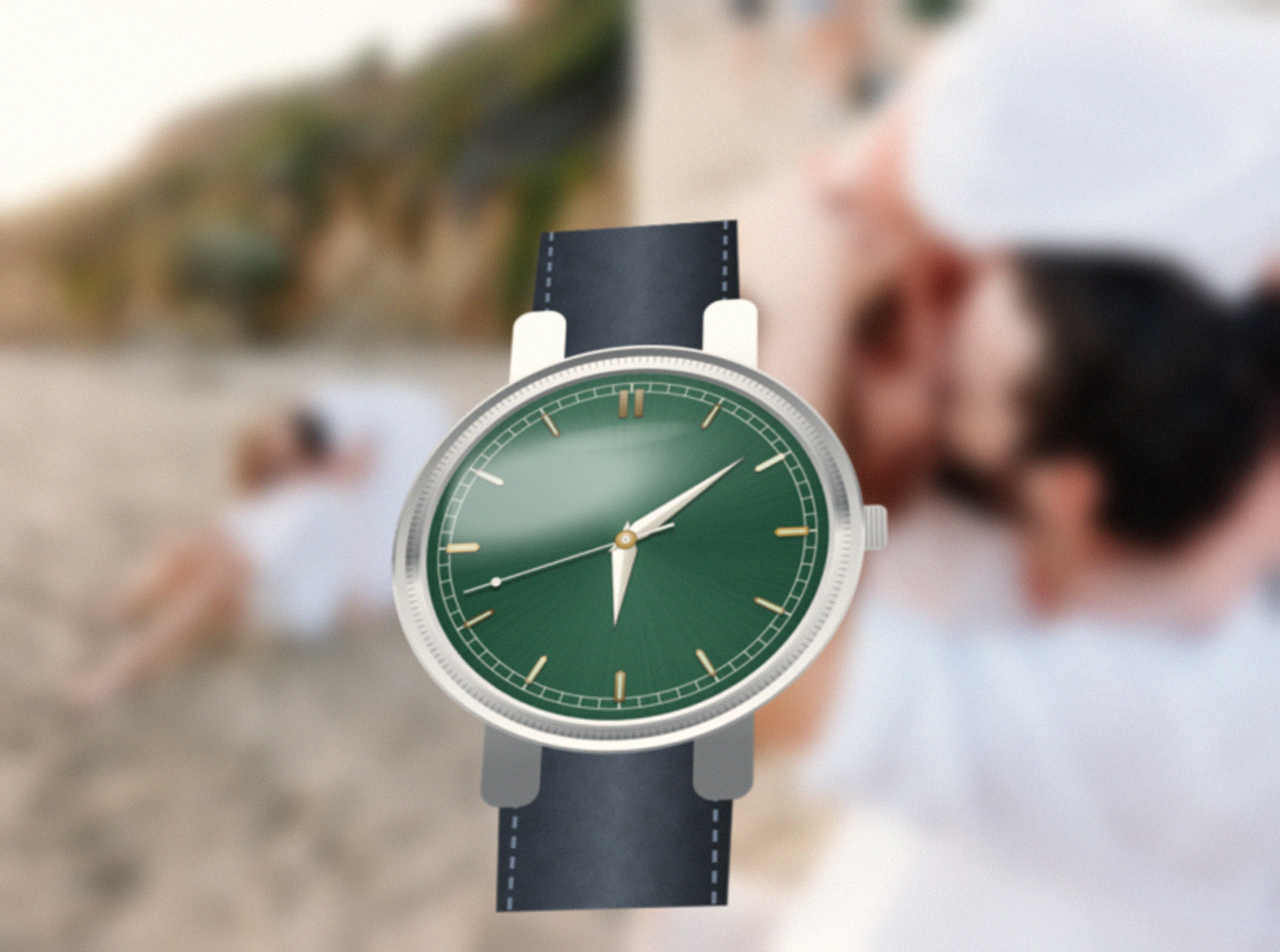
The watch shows 6.08.42
